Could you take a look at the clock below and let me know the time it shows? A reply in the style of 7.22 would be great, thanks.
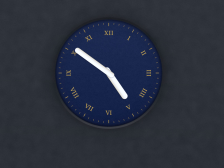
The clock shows 4.51
